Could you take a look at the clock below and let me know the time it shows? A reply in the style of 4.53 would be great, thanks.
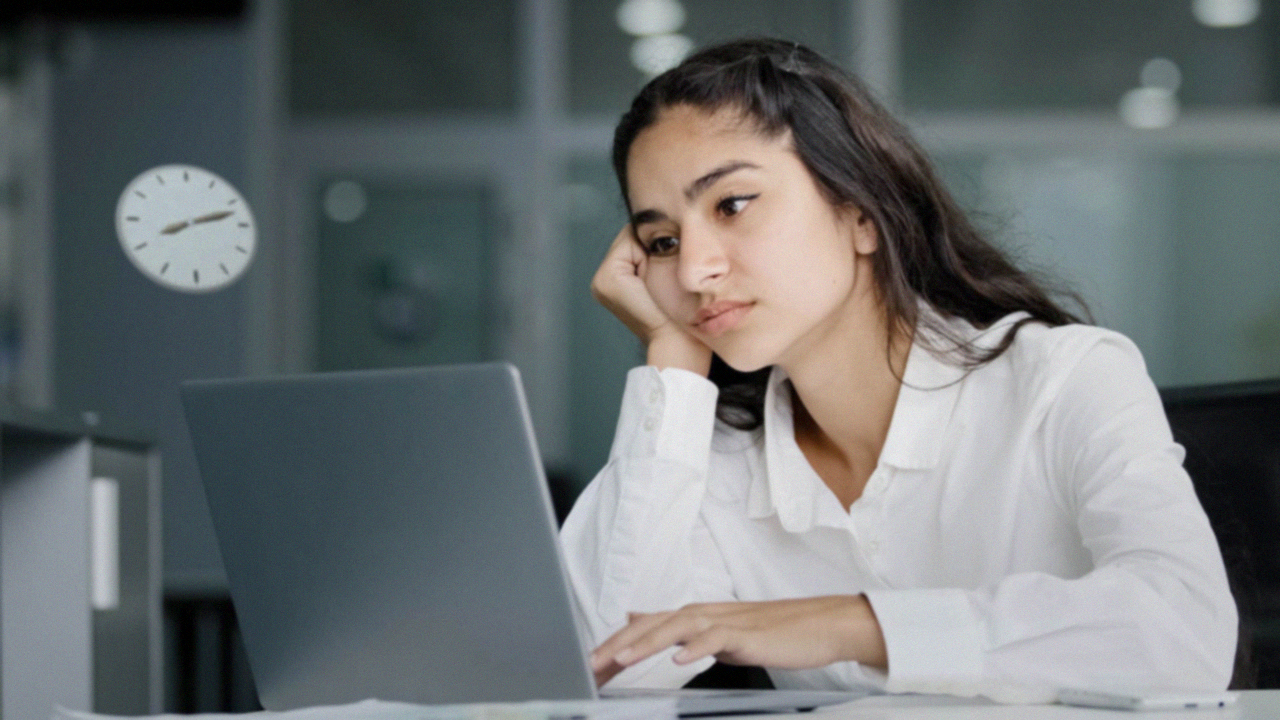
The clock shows 8.12
